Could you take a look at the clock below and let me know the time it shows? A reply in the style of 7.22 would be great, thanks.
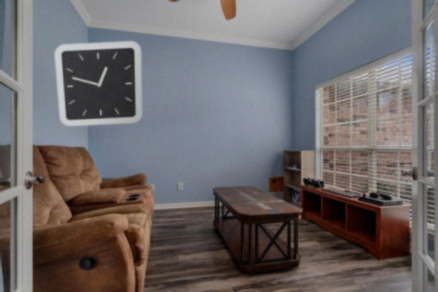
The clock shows 12.48
